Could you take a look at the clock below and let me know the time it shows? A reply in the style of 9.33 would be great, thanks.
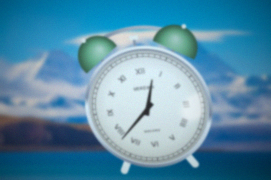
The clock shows 12.38
